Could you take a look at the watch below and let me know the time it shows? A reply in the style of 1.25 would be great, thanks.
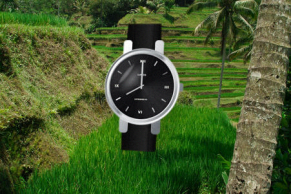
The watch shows 8.00
